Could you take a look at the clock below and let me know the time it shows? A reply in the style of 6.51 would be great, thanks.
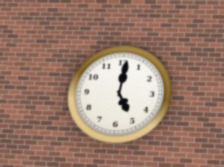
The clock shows 5.01
